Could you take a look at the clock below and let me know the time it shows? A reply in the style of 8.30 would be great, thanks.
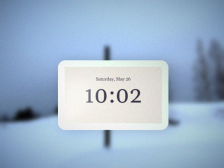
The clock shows 10.02
